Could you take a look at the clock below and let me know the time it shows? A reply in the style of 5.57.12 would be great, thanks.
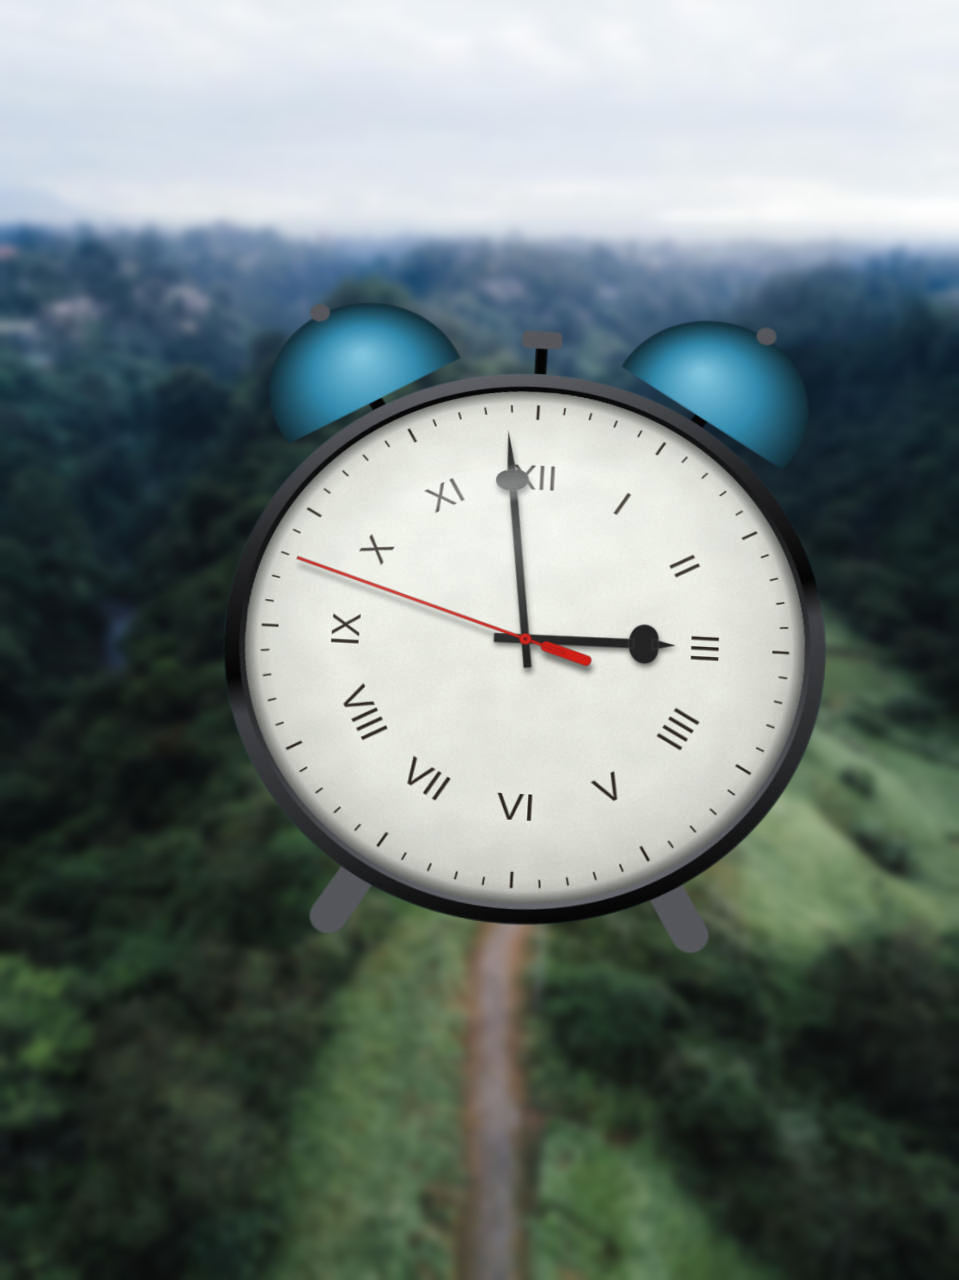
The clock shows 2.58.48
